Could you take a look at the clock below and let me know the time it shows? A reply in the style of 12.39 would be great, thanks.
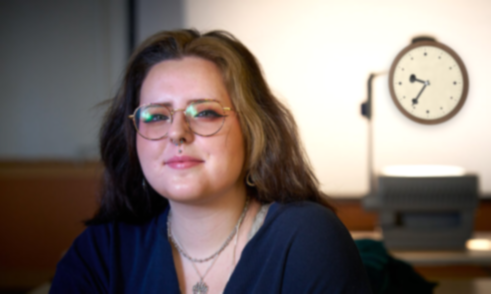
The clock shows 9.36
